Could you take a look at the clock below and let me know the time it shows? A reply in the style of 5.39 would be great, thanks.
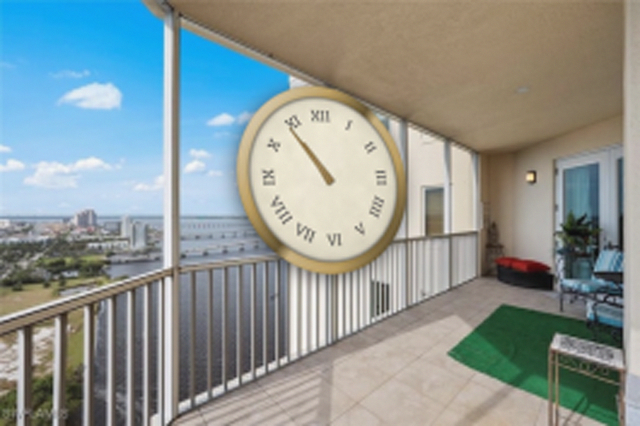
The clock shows 10.54
